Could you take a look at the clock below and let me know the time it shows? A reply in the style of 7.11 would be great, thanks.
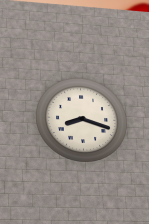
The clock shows 8.18
